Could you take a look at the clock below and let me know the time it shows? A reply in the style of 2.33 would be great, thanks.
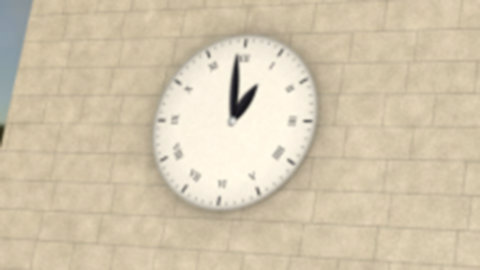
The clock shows 12.59
